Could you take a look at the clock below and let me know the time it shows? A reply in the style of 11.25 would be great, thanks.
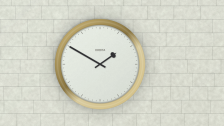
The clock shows 1.50
